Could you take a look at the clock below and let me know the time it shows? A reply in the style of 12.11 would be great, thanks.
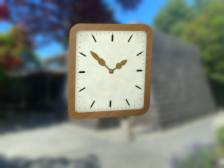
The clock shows 1.52
